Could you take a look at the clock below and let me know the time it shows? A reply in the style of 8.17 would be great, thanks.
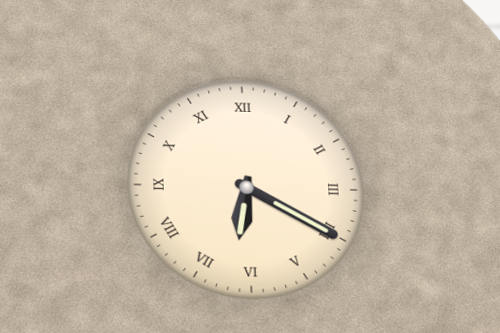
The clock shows 6.20
